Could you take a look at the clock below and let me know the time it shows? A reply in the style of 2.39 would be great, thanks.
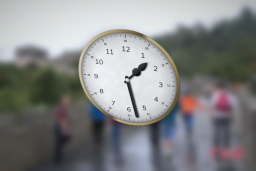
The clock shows 1.28
